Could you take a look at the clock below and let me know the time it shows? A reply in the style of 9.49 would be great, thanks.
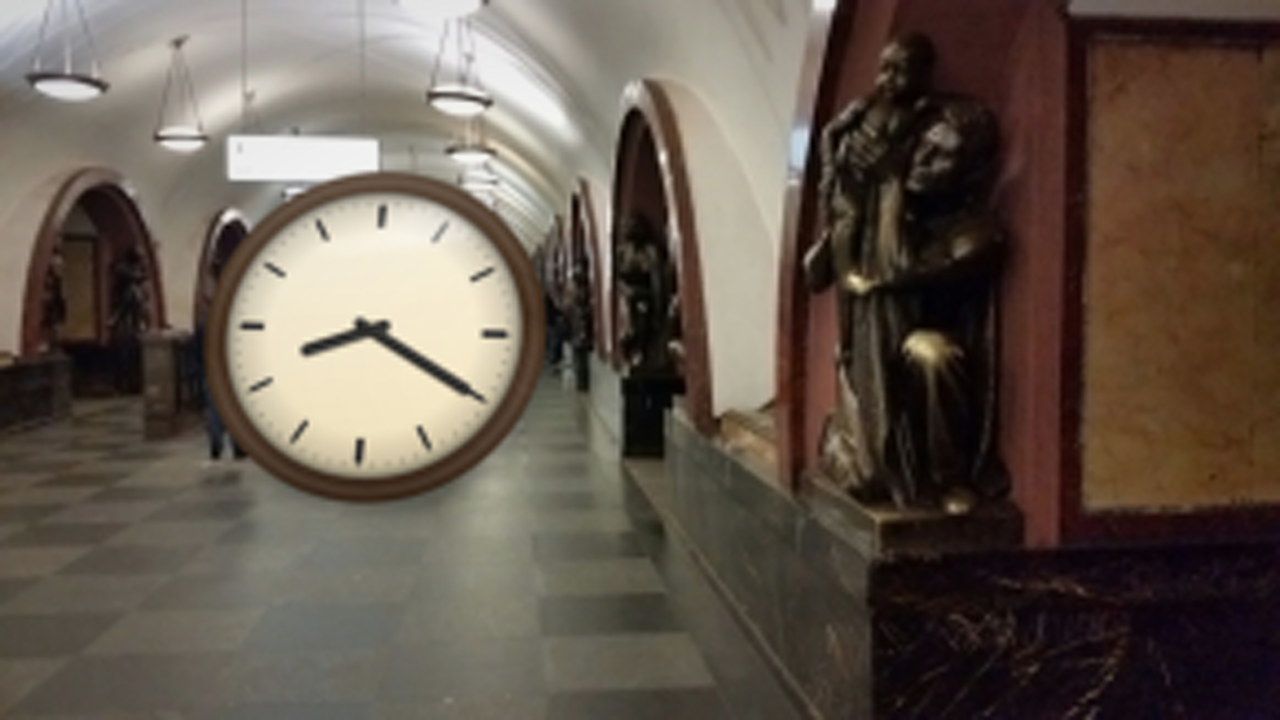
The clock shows 8.20
